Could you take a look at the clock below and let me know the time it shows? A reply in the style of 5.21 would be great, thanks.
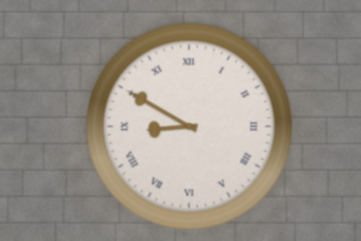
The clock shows 8.50
